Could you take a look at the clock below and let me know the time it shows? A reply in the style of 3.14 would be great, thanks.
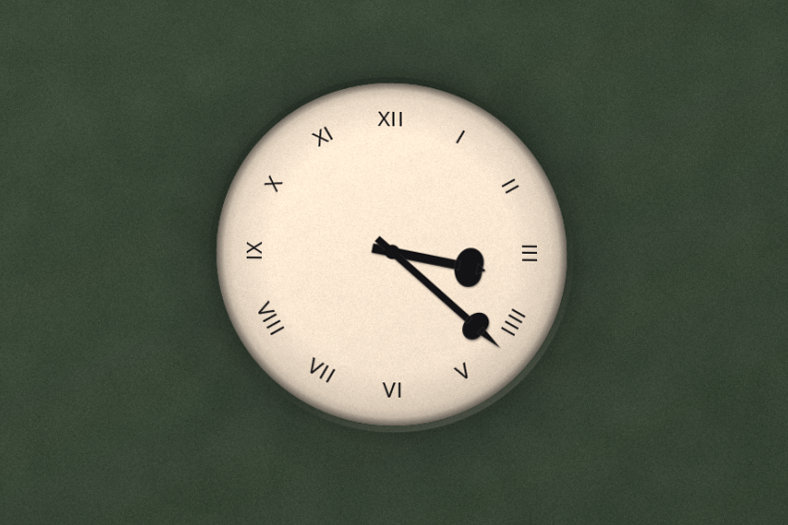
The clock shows 3.22
